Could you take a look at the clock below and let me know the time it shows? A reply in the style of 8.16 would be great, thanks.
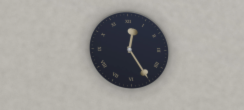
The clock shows 12.25
